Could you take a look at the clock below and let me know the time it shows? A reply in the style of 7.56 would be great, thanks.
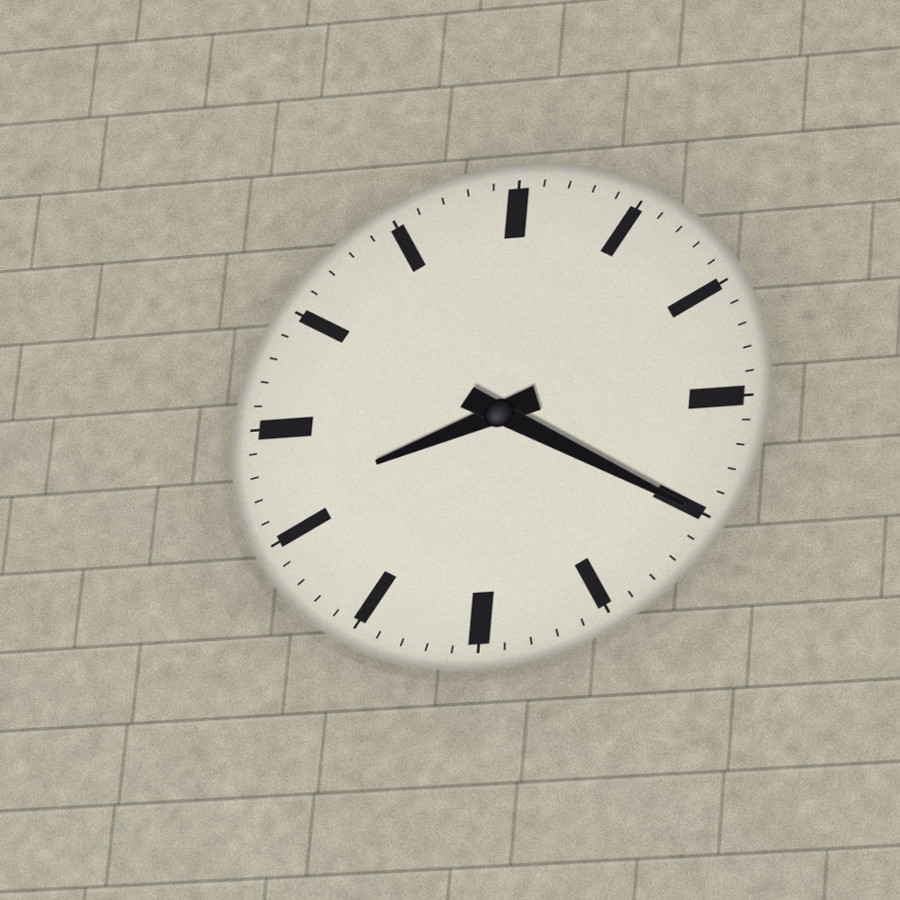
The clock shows 8.20
